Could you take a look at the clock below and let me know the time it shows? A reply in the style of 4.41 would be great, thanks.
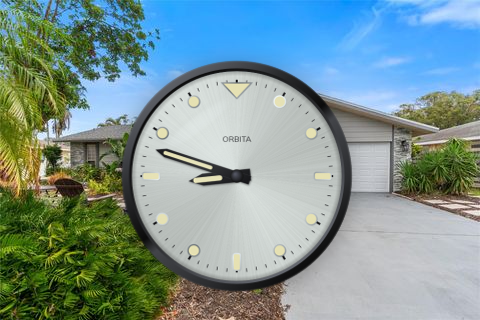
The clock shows 8.48
